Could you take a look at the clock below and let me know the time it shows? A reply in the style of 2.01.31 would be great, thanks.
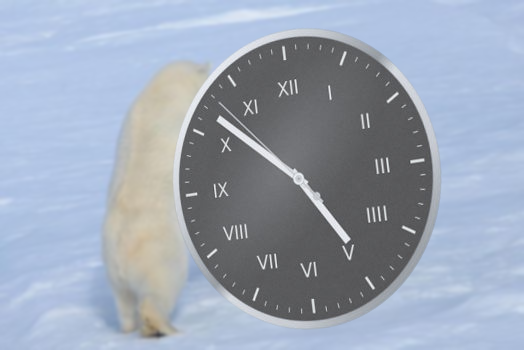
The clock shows 4.51.53
